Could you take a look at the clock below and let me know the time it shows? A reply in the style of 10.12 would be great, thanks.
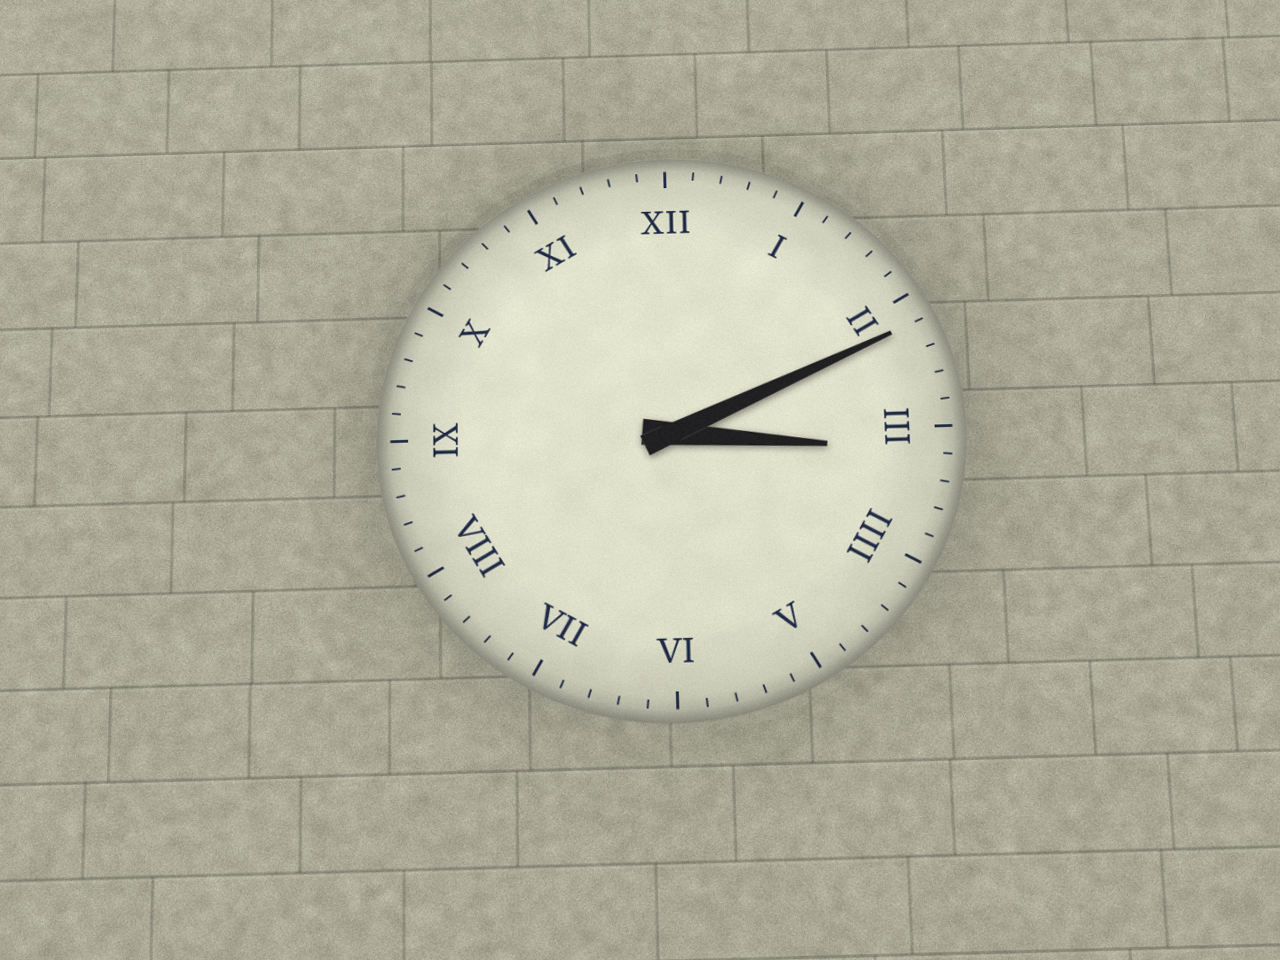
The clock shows 3.11
